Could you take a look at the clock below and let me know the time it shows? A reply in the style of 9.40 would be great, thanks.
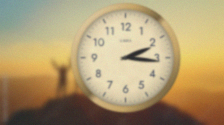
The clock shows 2.16
